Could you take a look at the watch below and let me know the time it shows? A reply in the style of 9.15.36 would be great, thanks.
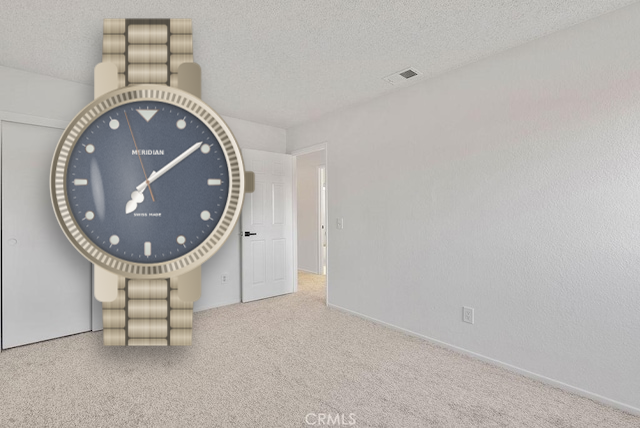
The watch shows 7.08.57
